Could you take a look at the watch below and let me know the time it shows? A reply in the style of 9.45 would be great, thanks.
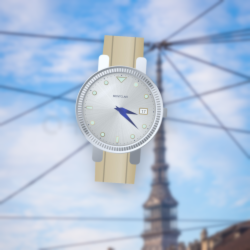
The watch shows 3.22
